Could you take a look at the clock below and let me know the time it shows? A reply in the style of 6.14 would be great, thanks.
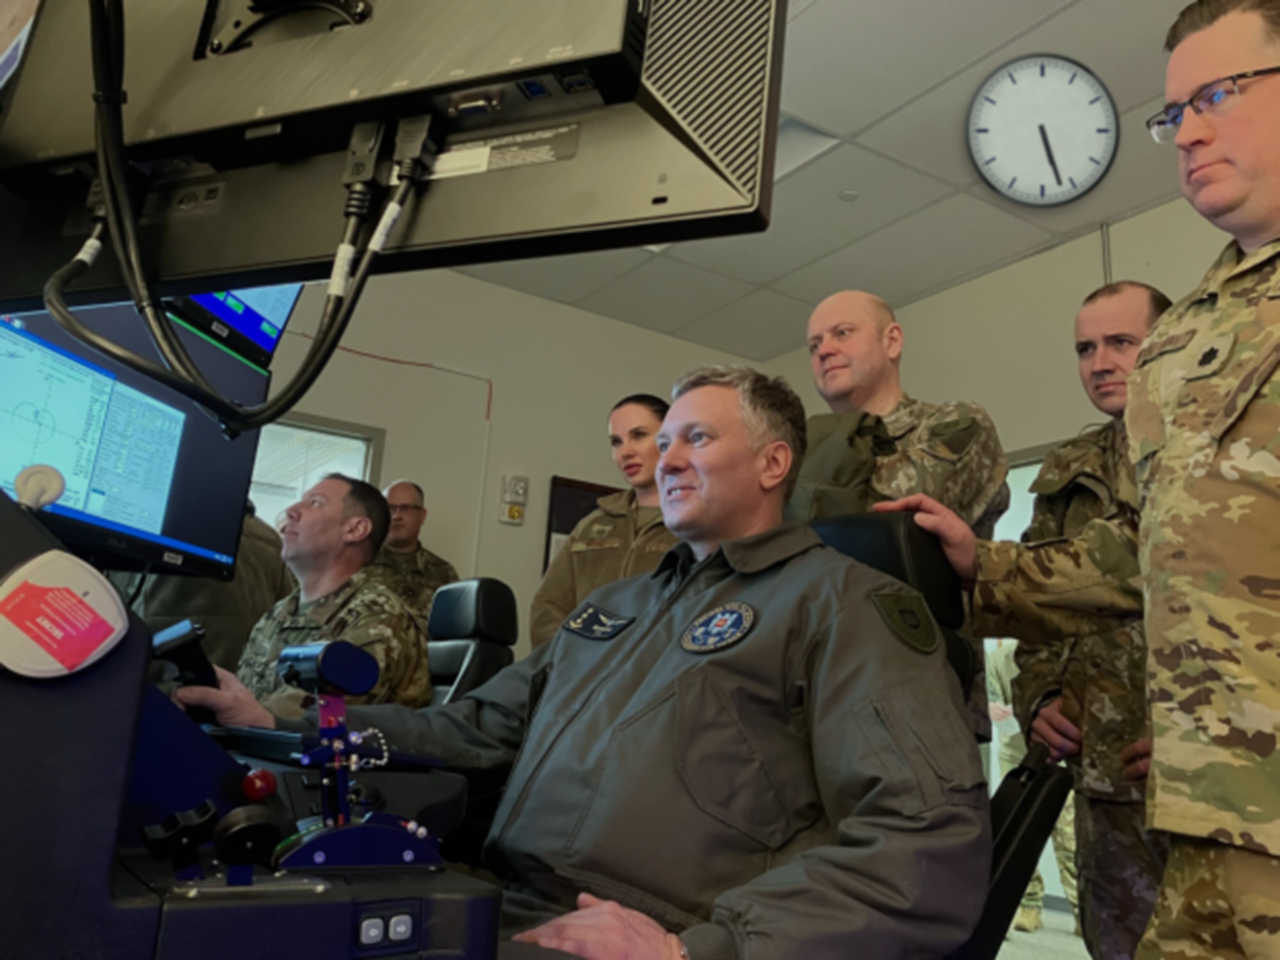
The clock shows 5.27
